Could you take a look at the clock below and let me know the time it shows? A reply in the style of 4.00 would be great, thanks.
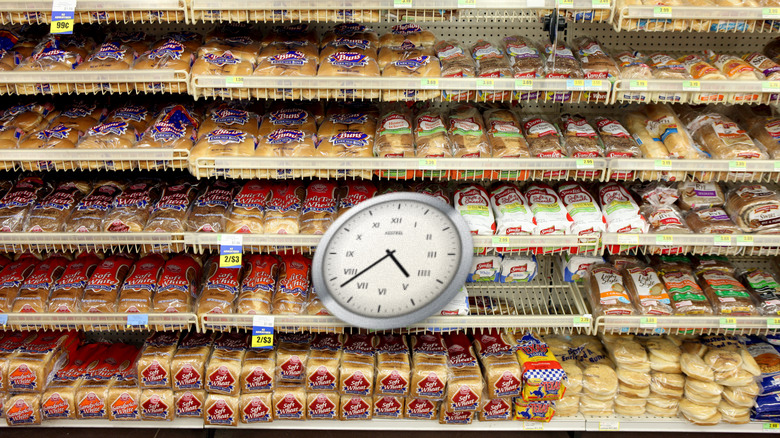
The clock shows 4.38
